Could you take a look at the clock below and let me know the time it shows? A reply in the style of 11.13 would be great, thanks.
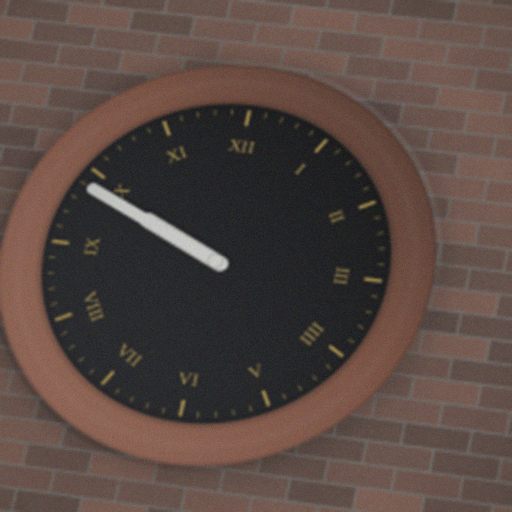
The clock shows 9.49
